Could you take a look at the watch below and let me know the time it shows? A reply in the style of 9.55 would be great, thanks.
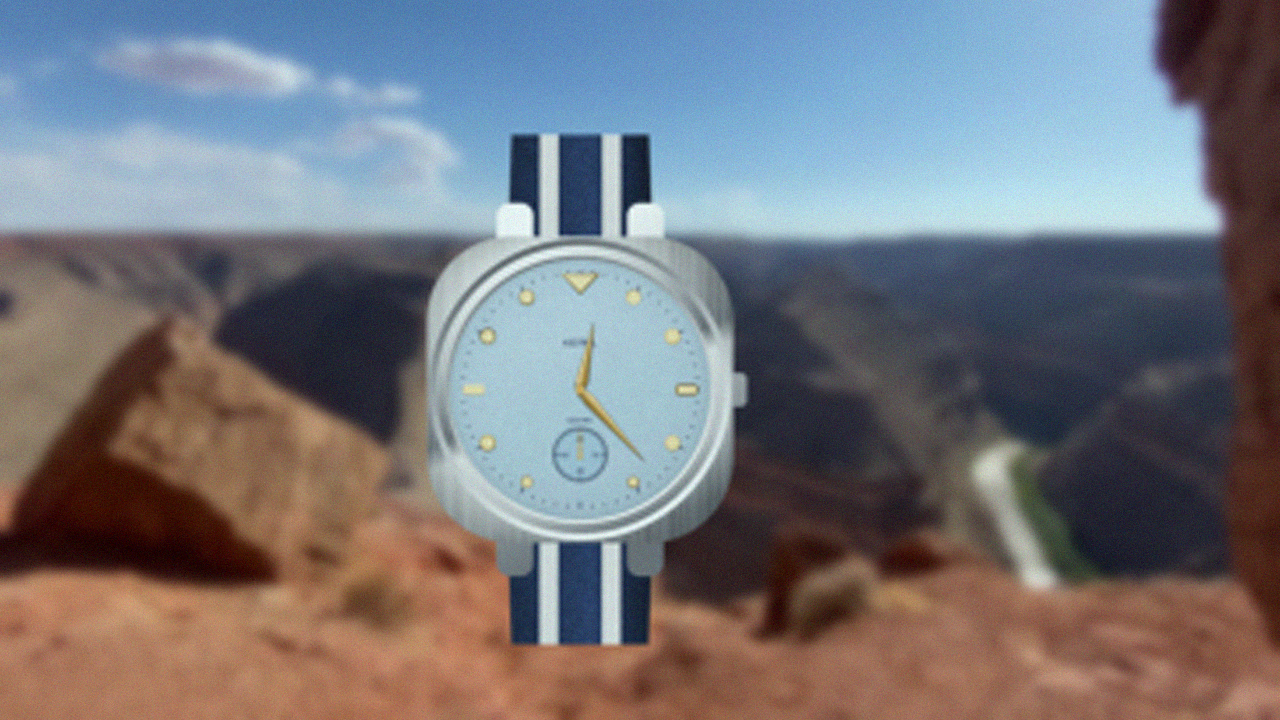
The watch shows 12.23
